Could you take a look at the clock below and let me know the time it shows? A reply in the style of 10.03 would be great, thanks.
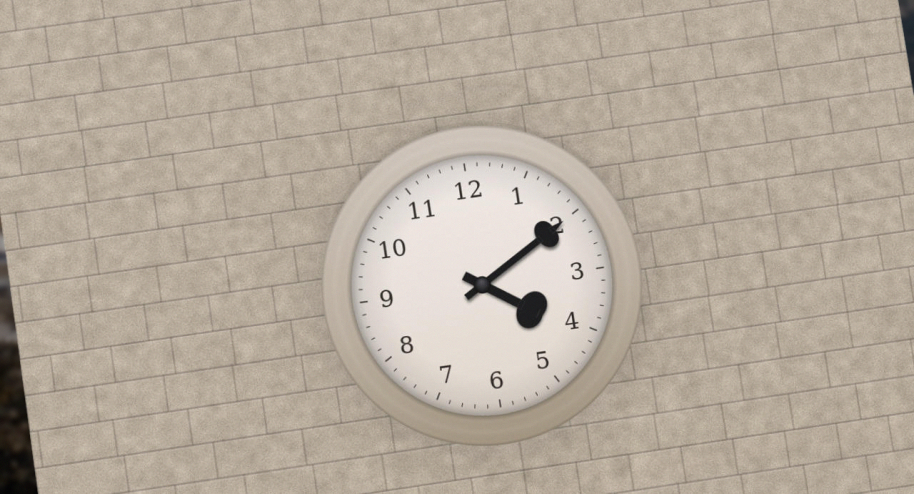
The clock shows 4.10
